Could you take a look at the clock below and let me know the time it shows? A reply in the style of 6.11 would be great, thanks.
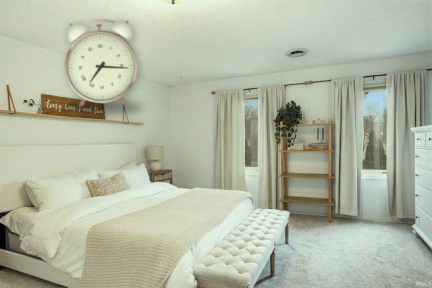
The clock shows 7.16
